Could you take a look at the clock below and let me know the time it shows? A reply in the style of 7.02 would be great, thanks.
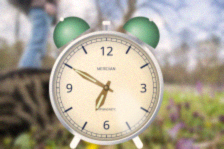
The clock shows 6.50
